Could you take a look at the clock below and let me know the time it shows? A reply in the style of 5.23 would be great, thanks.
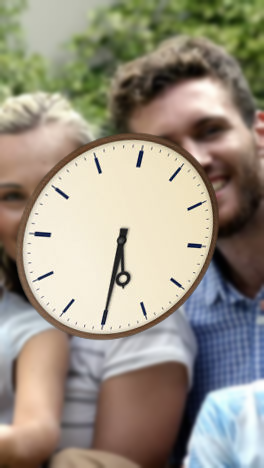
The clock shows 5.30
